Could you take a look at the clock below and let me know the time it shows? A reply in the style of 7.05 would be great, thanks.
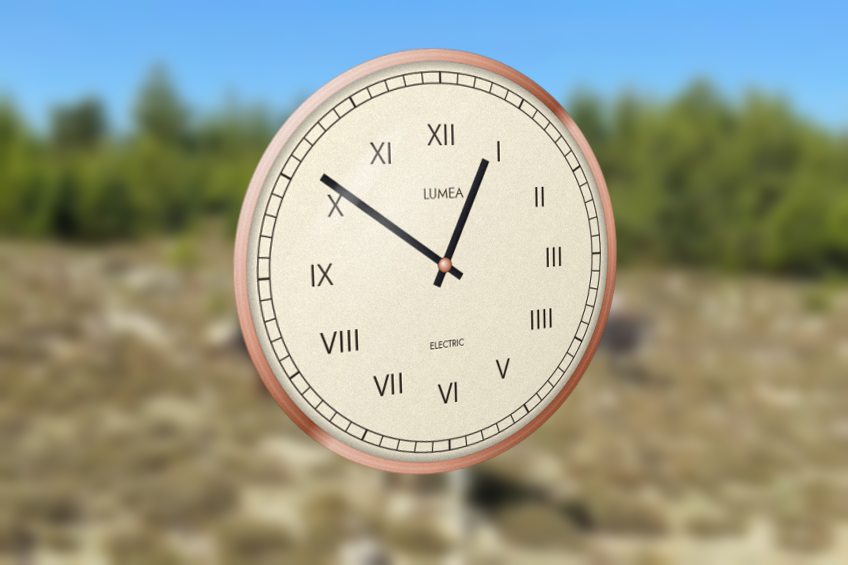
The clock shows 12.51
